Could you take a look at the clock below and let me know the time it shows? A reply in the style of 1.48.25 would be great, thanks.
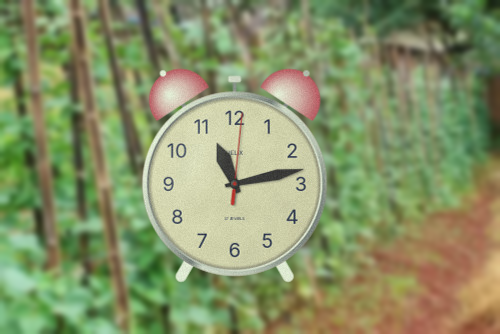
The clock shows 11.13.01
